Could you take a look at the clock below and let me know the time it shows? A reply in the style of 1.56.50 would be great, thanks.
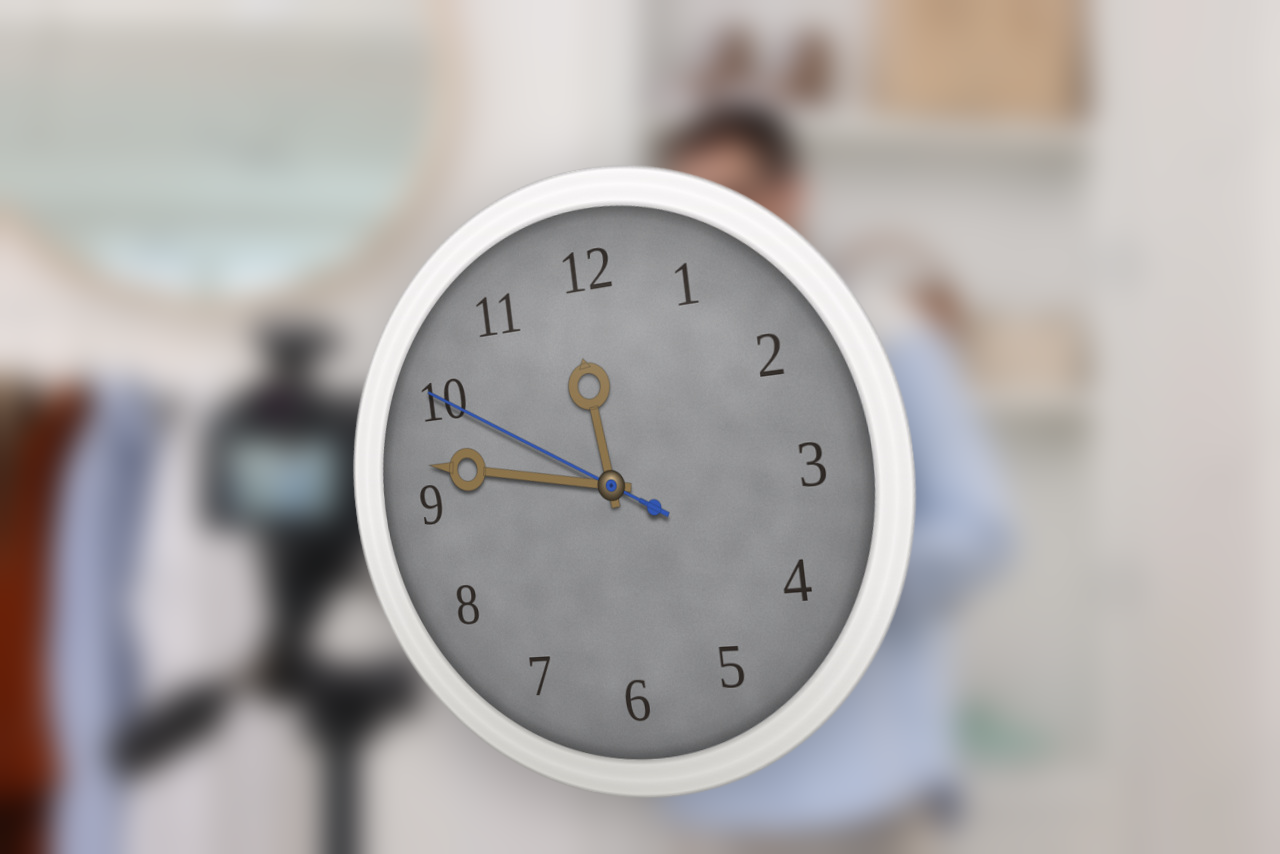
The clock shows 11.46.50
